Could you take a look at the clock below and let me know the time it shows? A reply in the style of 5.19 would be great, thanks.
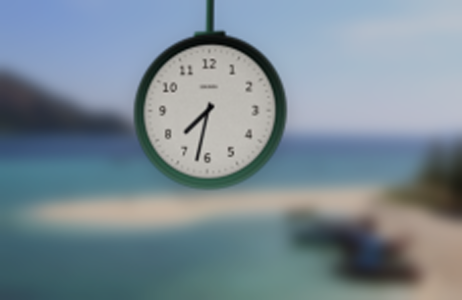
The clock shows 7.32
